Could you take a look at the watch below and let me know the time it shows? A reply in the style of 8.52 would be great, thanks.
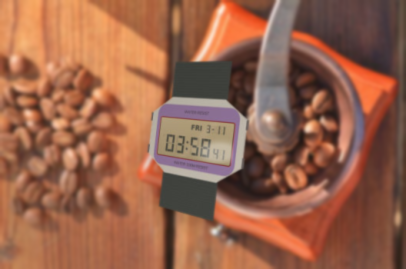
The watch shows 3.58
